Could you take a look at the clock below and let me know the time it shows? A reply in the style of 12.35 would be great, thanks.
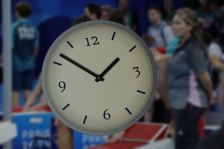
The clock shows 1.52
